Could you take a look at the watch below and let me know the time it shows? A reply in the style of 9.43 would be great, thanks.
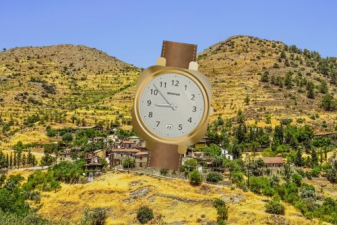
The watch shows 8.52
